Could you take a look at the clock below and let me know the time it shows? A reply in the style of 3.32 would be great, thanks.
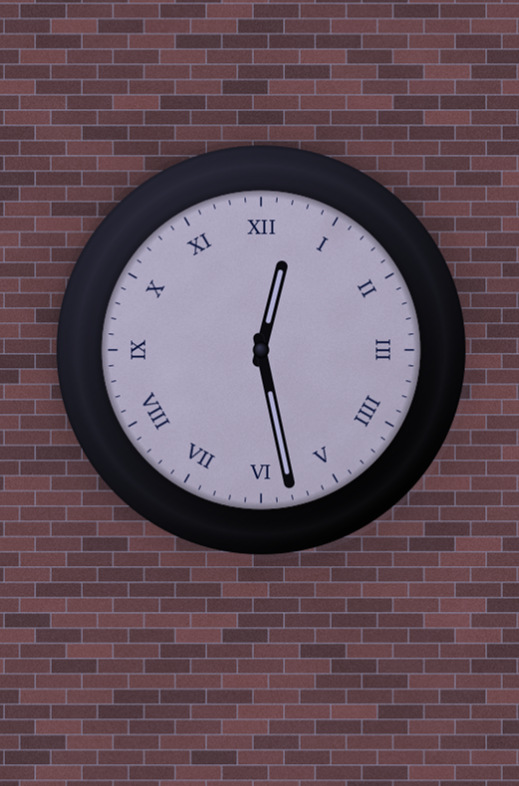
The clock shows 12.28
